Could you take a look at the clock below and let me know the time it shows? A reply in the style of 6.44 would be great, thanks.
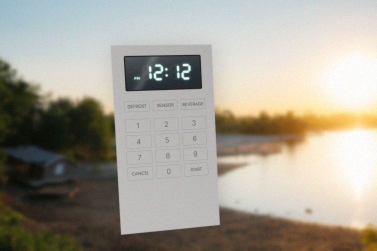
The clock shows 12.12
